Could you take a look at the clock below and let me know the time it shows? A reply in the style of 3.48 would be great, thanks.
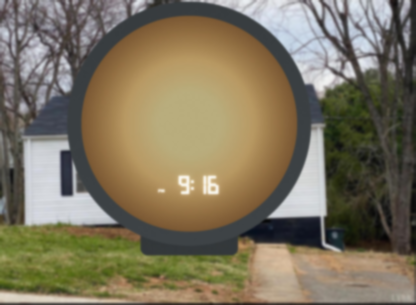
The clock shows 9.16
